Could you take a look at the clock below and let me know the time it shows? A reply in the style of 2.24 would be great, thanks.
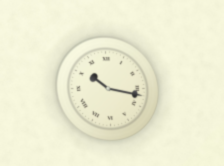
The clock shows 10.17
